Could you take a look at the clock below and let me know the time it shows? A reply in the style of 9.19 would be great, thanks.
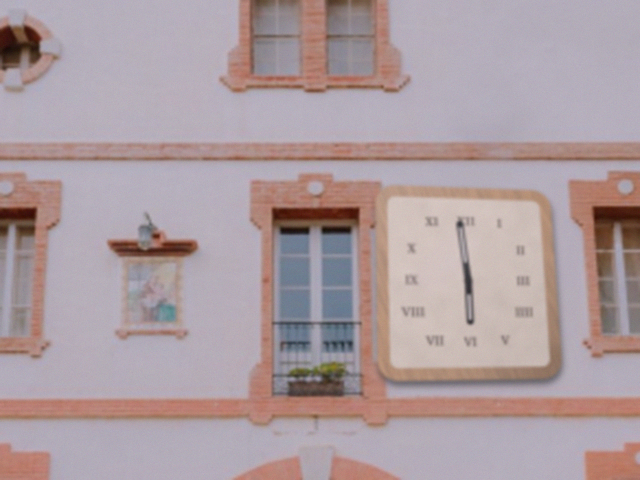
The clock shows 5.59
